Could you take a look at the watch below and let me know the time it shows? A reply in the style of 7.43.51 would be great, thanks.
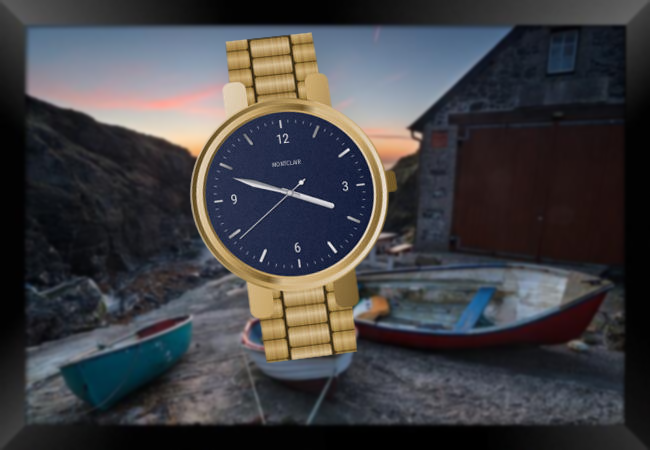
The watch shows 3.48.39
